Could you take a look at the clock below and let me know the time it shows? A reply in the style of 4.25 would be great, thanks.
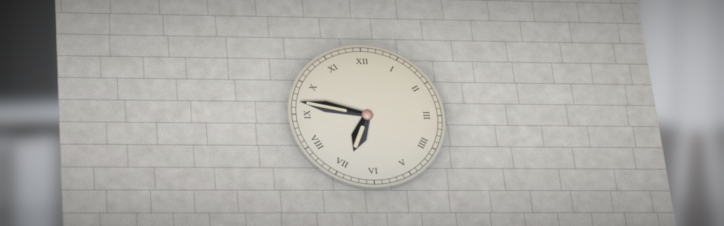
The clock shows 6.47
